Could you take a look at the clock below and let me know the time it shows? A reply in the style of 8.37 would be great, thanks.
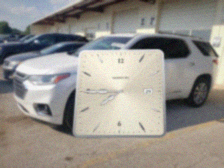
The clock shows 7.45
